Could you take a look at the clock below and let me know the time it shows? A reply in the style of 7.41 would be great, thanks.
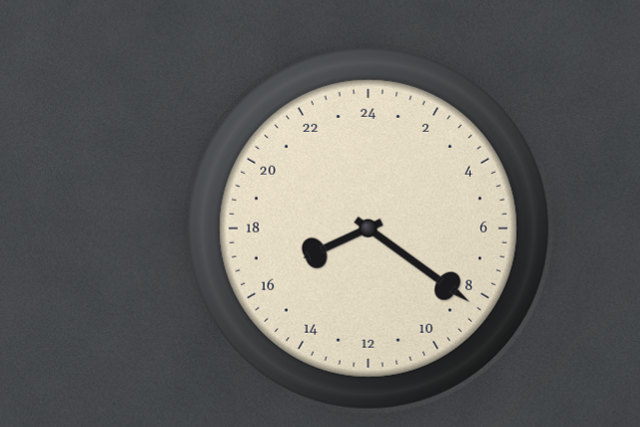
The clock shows 16.21
